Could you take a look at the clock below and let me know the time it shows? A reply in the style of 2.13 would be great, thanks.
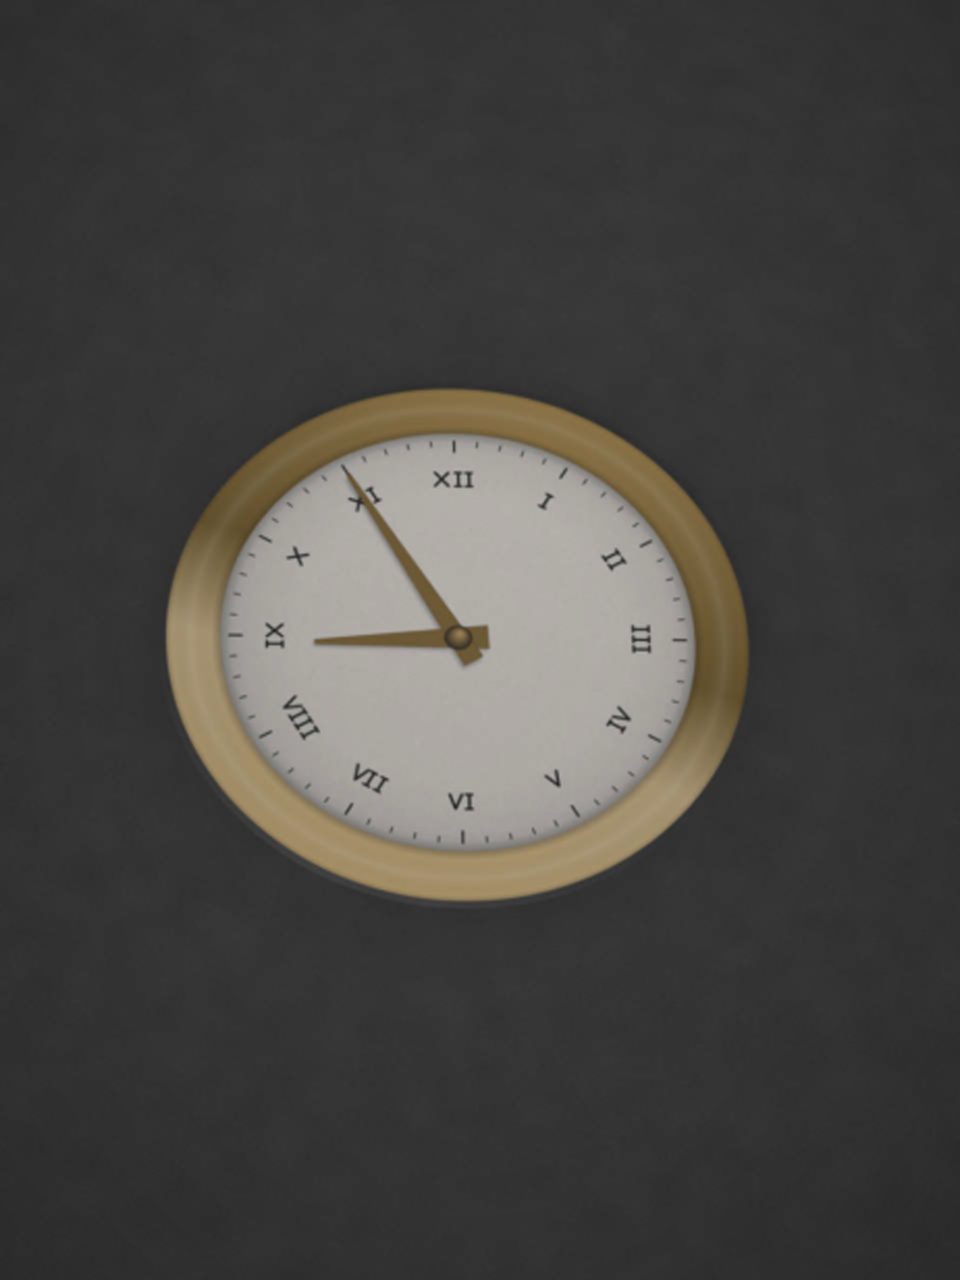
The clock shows 8.55
